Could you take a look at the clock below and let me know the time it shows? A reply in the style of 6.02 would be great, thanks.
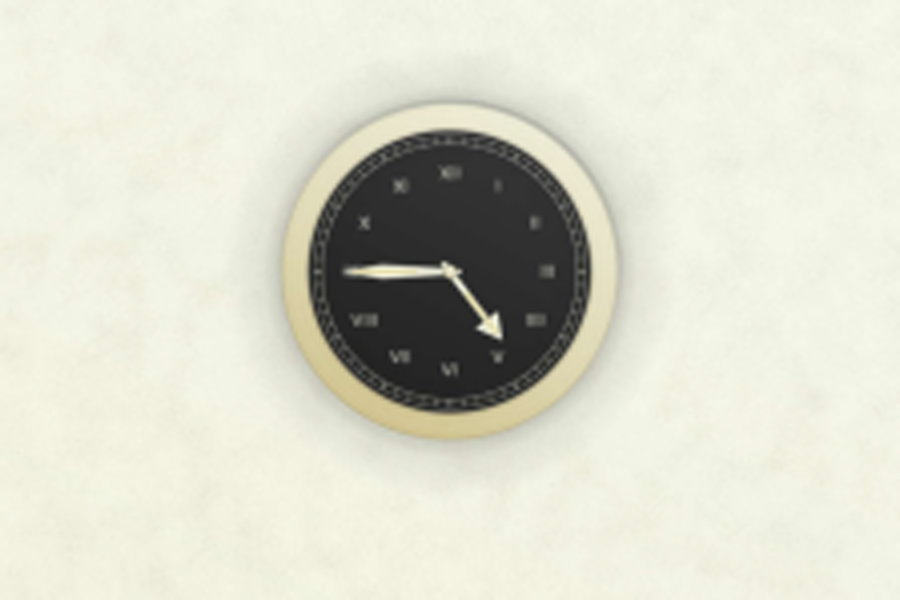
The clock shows 4.45
